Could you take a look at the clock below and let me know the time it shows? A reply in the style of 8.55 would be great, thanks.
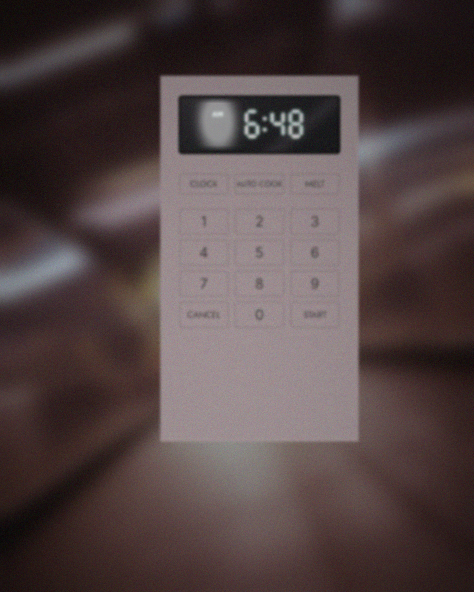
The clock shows 6.48
